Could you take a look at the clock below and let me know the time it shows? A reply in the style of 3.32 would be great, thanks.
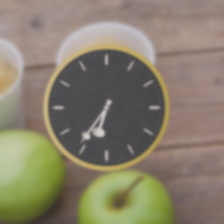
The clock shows 6.36
